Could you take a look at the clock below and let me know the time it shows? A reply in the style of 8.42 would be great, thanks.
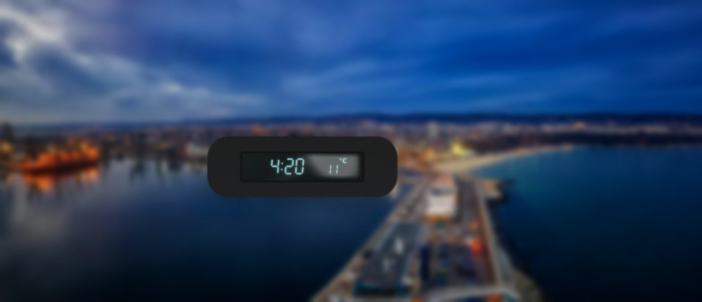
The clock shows 4.20
